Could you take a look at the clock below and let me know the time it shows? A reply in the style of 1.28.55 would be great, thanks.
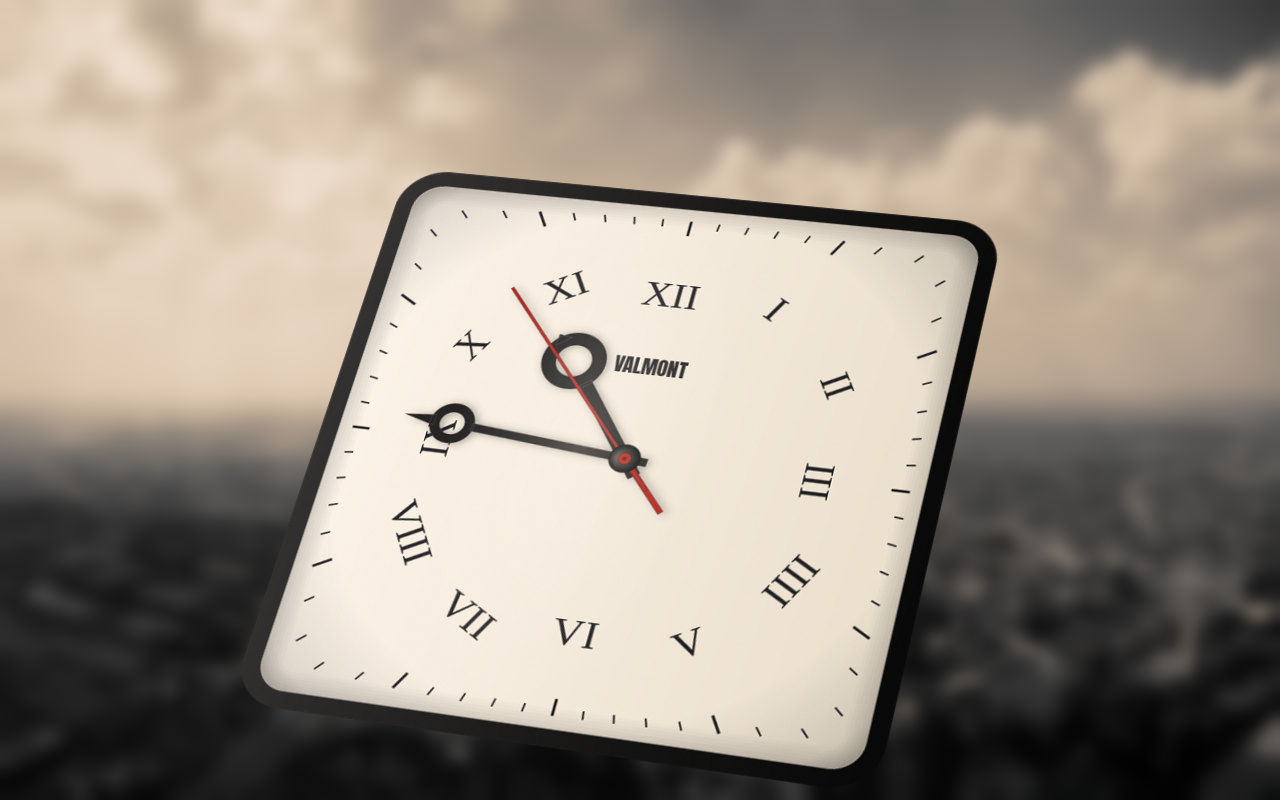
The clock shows 10.45.53
